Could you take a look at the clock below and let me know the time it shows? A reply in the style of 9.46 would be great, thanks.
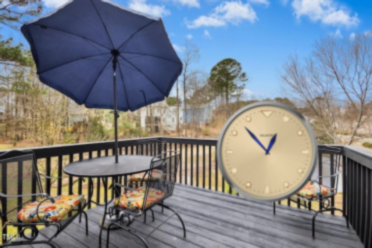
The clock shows 12.53
